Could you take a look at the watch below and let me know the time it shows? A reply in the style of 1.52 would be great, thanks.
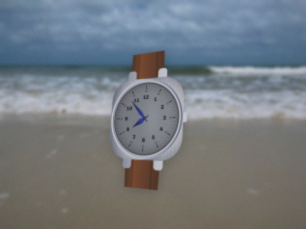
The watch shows 7.53
